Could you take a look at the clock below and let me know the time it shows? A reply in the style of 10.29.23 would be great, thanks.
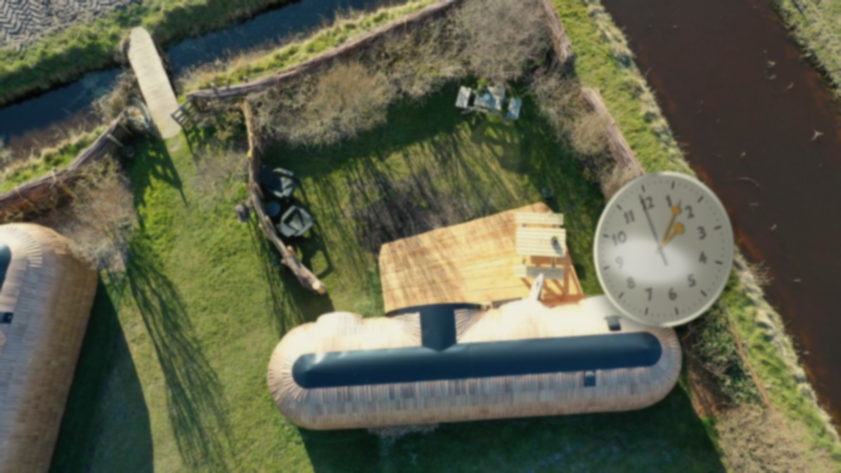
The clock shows 2.06.59
